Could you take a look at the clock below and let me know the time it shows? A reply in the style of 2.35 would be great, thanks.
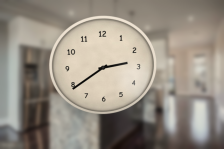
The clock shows 2.39
